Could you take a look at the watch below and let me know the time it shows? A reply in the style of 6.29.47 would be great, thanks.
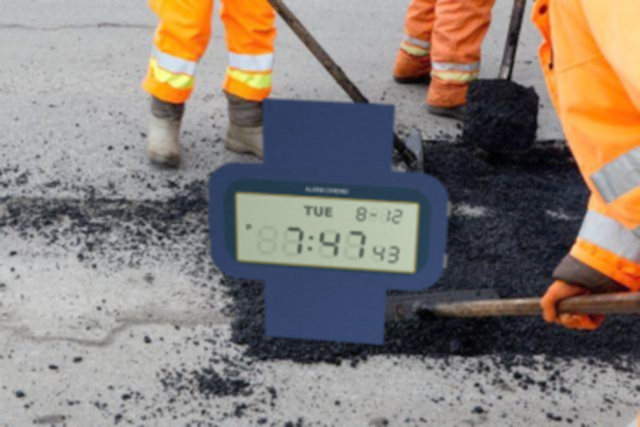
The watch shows 7.47.43
